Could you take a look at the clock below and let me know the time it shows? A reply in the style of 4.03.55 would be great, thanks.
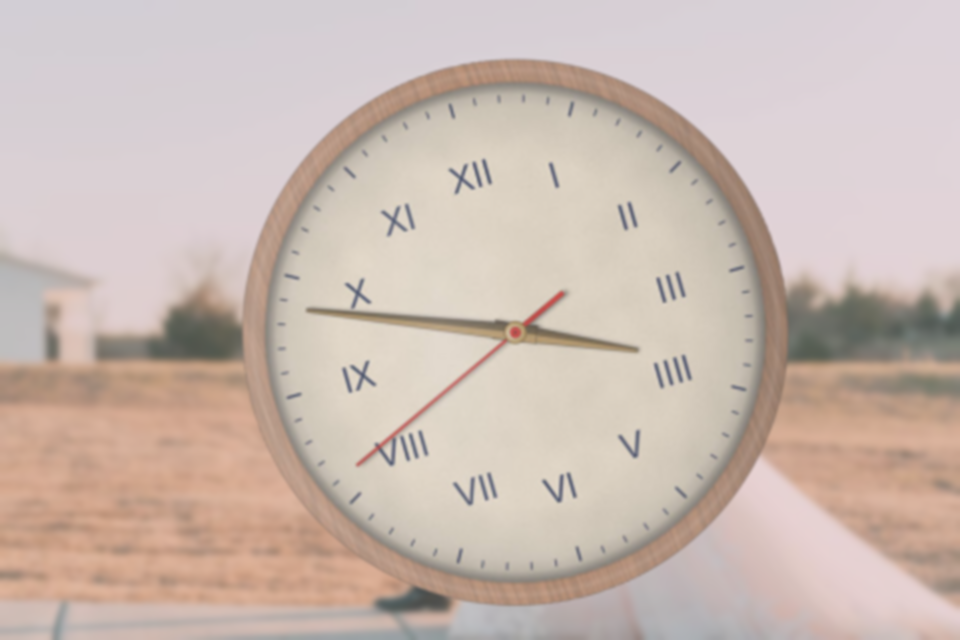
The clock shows 3.48.41
